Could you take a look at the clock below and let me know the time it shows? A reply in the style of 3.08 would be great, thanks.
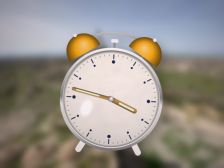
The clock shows 3.47
